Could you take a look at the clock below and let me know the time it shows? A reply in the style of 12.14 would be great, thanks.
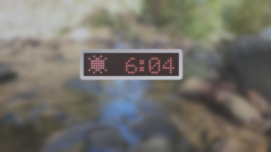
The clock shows 6.04
